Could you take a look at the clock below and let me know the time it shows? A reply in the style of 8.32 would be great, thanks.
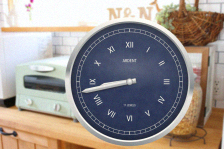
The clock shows 8.43
